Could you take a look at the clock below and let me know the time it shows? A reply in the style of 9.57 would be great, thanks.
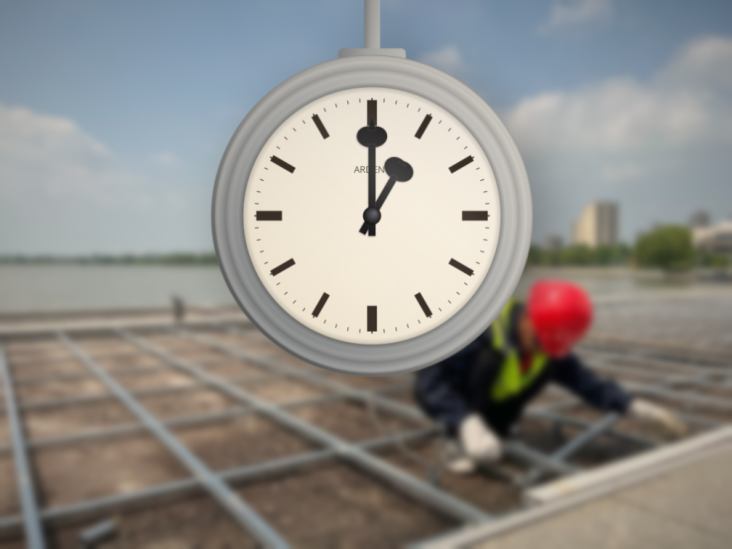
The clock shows 1.00
